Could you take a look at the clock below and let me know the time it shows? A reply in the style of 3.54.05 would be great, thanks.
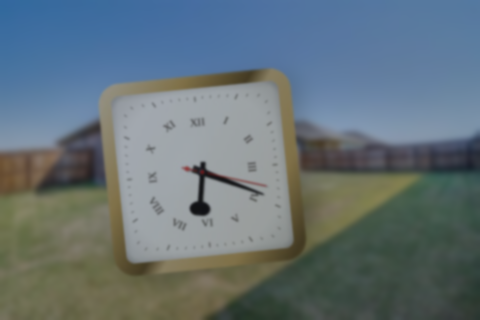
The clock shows 6.19.18
